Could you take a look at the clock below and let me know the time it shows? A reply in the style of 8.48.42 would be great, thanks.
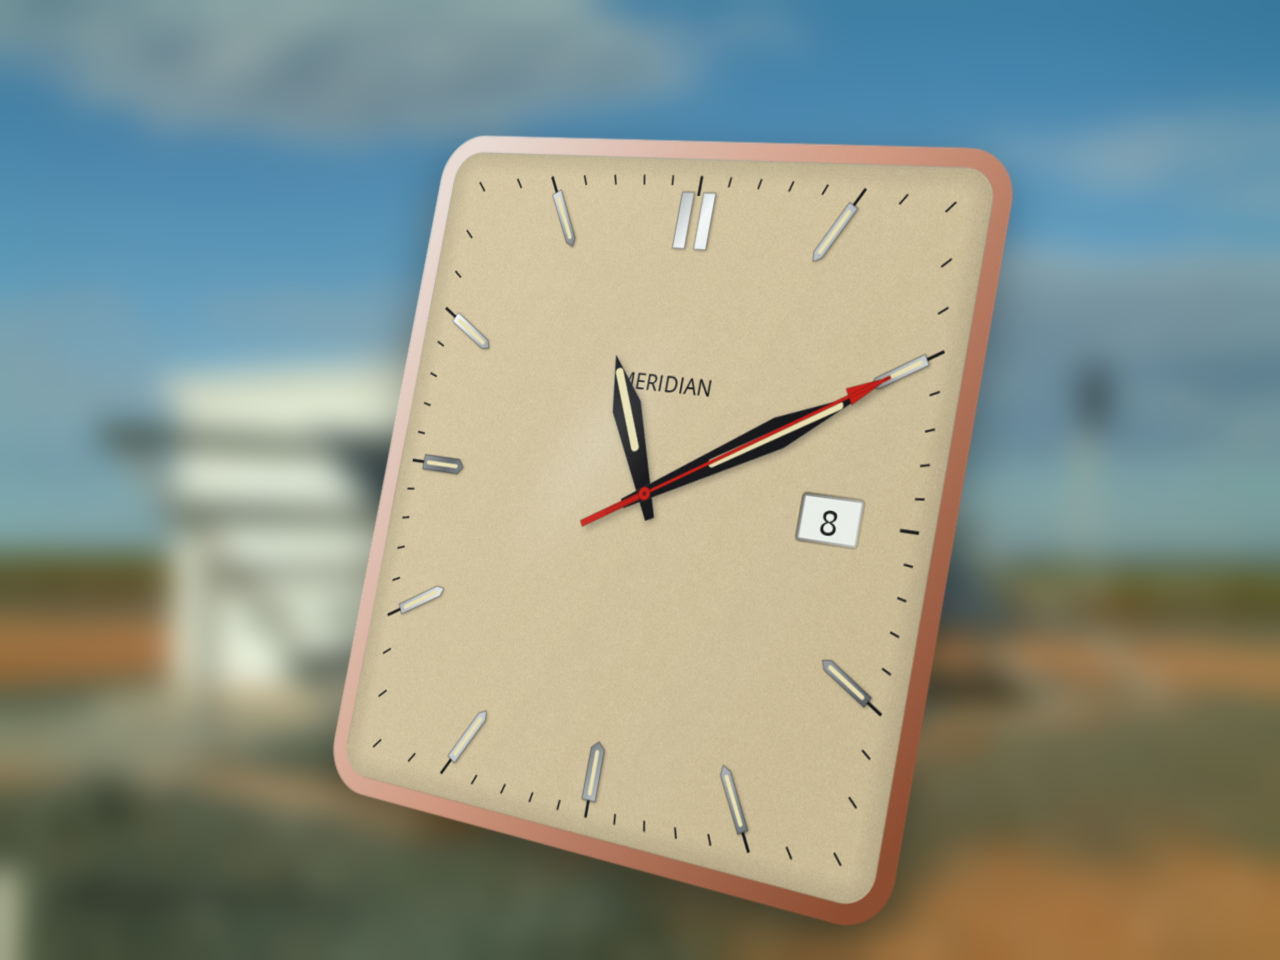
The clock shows 11.10.10
